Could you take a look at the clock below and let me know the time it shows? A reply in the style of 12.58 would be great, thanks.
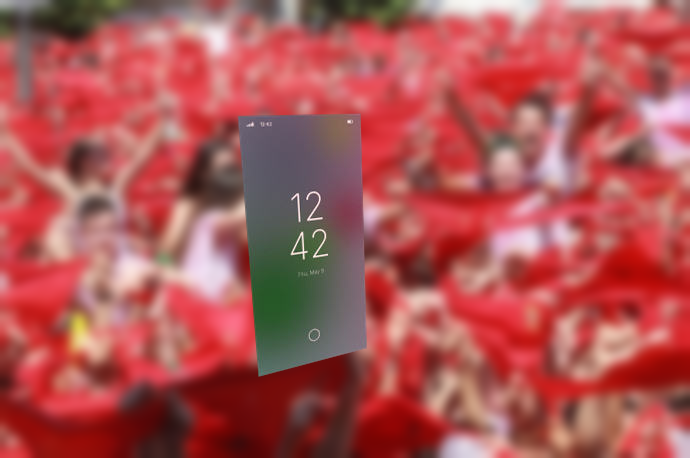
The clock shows 12.42
